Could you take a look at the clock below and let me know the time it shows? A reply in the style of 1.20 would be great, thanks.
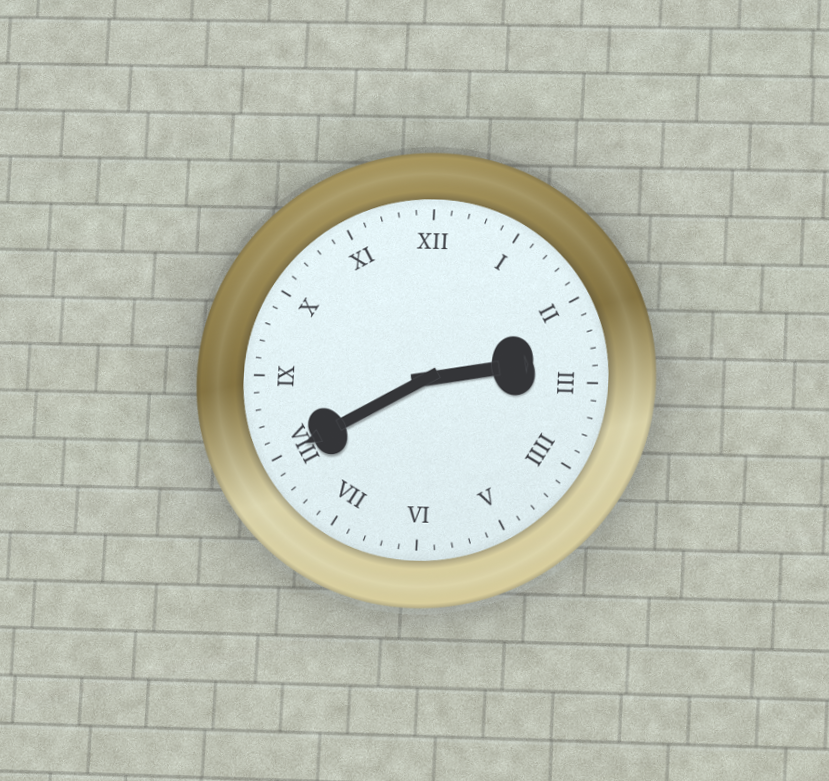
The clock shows 2.40
